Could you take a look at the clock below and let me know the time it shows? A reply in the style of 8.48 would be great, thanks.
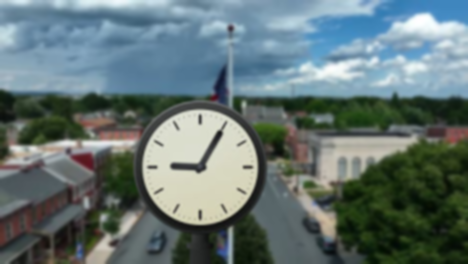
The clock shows 9.05
